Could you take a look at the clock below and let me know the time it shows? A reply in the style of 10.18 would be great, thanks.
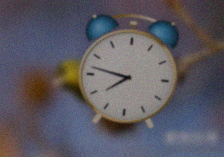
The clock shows 7.47
